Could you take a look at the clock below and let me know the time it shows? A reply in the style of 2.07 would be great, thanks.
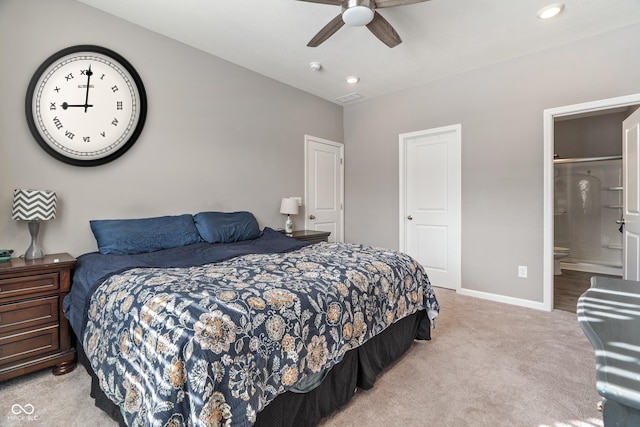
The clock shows 9.01
